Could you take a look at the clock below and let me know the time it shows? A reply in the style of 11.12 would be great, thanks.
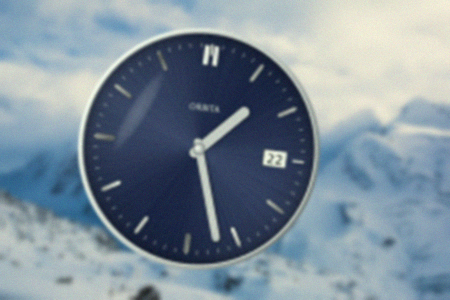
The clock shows 1.27
